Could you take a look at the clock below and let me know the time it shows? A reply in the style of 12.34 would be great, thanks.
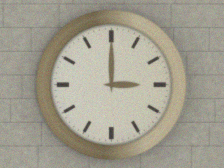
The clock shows 3.00
